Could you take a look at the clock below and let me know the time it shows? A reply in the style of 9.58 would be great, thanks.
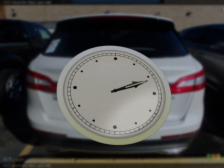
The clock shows 2.11
